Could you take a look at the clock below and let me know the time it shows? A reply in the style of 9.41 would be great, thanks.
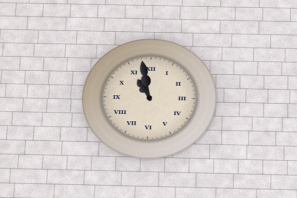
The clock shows 10.58
